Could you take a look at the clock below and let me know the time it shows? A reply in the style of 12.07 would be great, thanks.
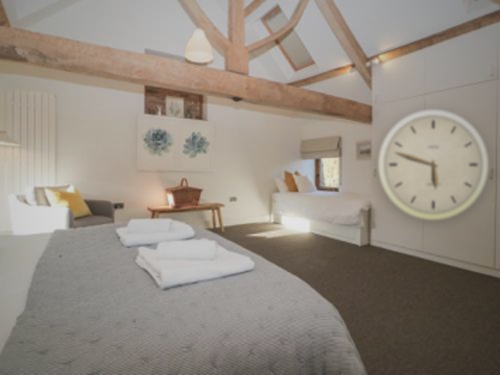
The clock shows 5.48
